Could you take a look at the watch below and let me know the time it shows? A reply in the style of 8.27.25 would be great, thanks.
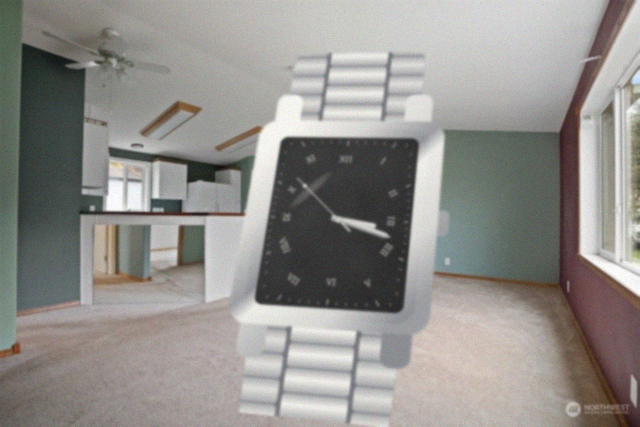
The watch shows 3.17.52
